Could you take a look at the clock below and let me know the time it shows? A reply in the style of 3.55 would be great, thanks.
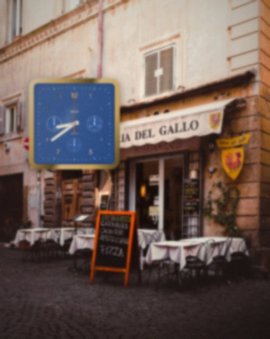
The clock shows 8.39
